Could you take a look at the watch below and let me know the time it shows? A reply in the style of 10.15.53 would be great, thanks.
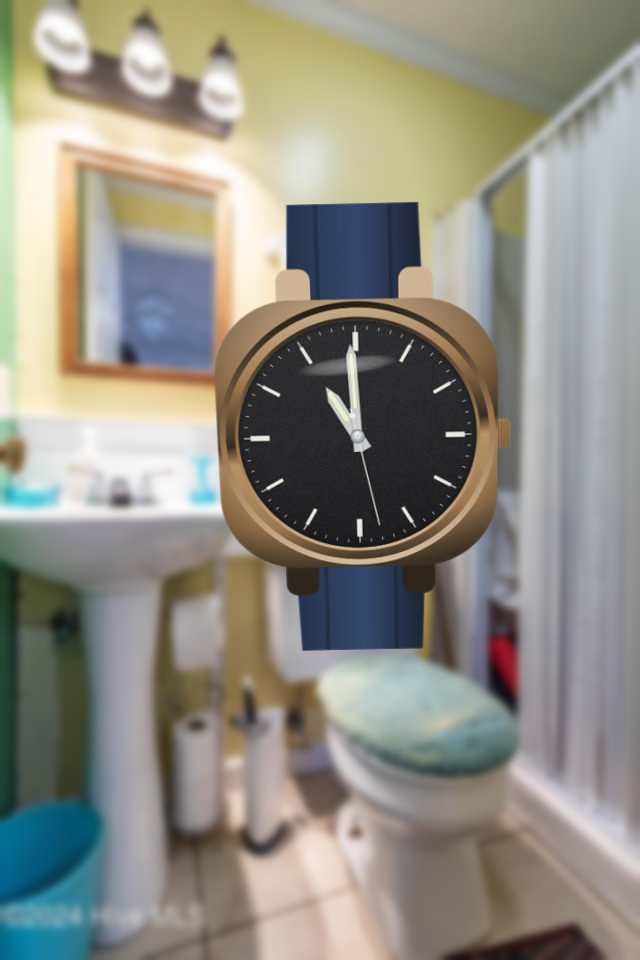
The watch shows 10.59.28
